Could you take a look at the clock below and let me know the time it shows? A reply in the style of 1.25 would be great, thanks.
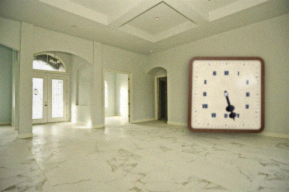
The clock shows 5.27
